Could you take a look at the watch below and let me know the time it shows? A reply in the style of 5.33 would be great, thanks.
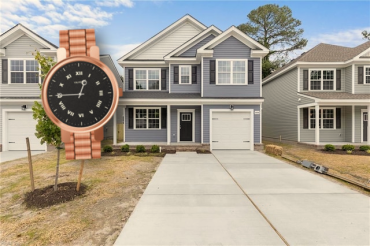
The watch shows 12.45
